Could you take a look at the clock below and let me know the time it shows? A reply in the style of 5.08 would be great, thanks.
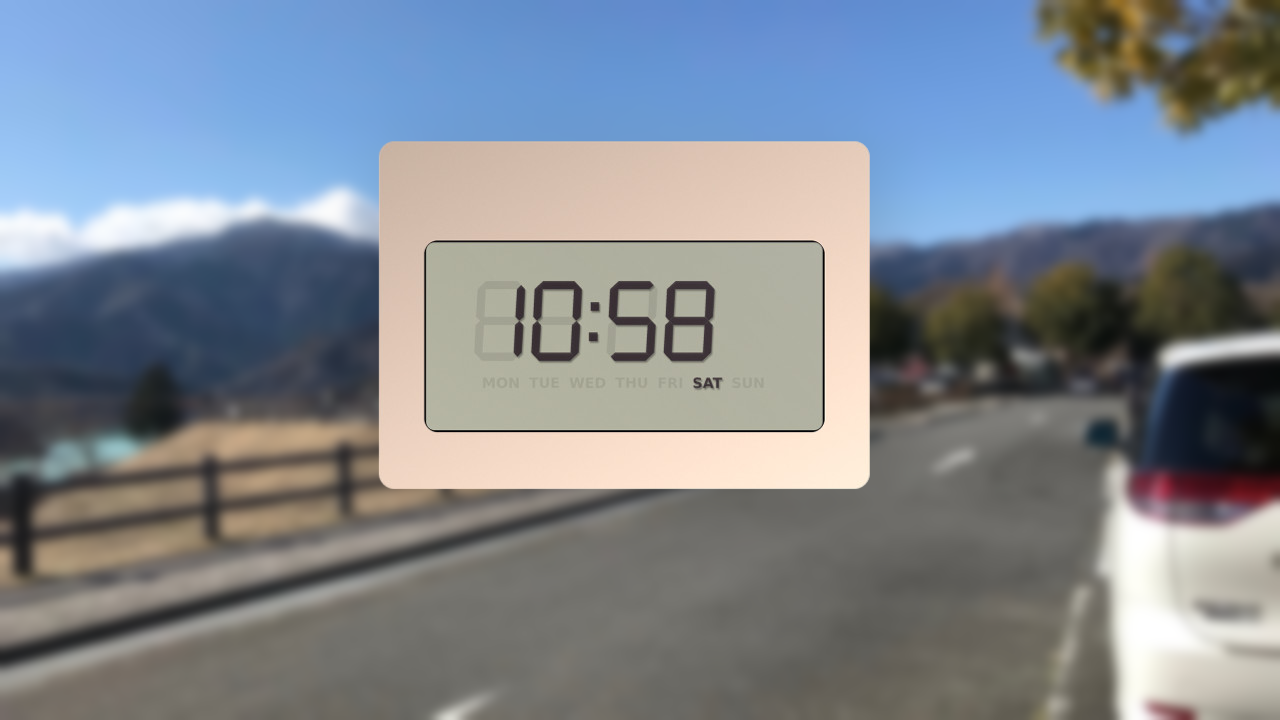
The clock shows 10.58
